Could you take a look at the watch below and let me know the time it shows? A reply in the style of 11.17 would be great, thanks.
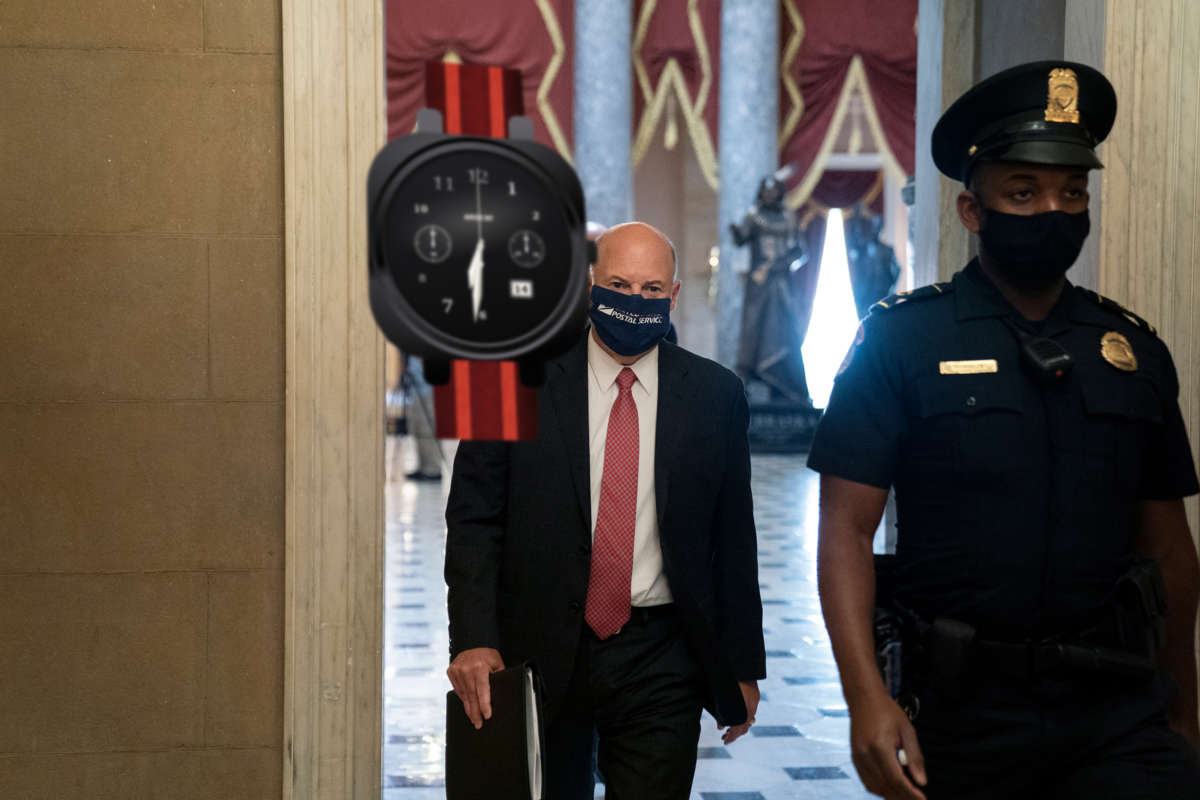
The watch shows 6.31
